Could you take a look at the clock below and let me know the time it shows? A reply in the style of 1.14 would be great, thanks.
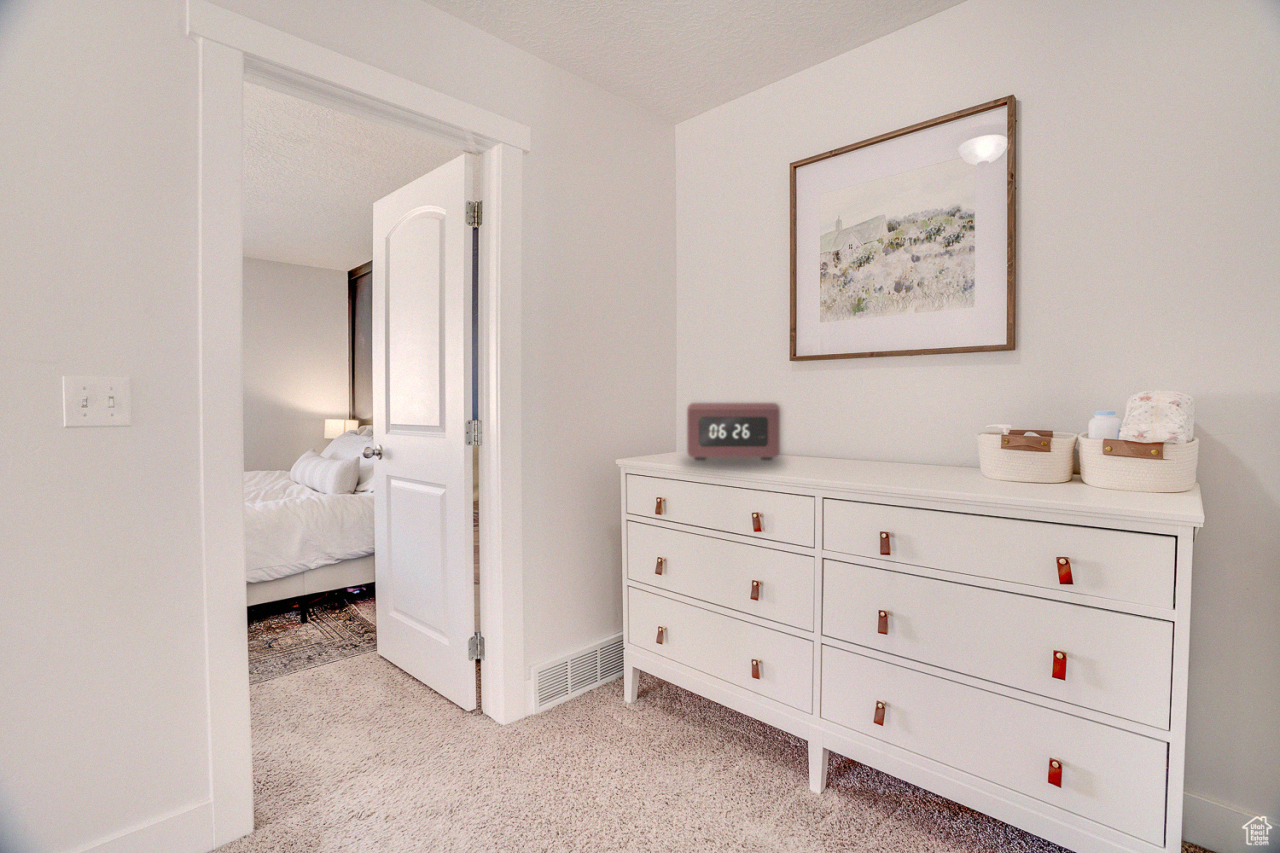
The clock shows 6.26
